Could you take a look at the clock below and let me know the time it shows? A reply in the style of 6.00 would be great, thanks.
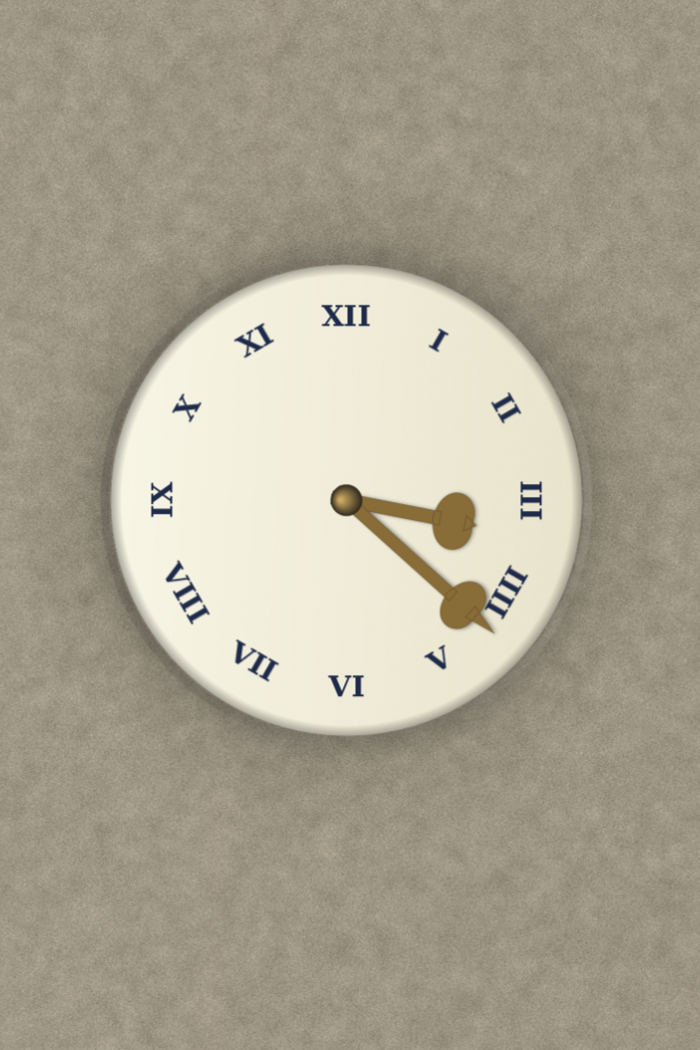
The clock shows 3.22
